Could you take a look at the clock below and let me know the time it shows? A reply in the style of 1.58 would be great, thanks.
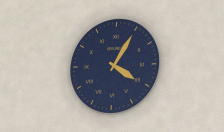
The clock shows 4.05
